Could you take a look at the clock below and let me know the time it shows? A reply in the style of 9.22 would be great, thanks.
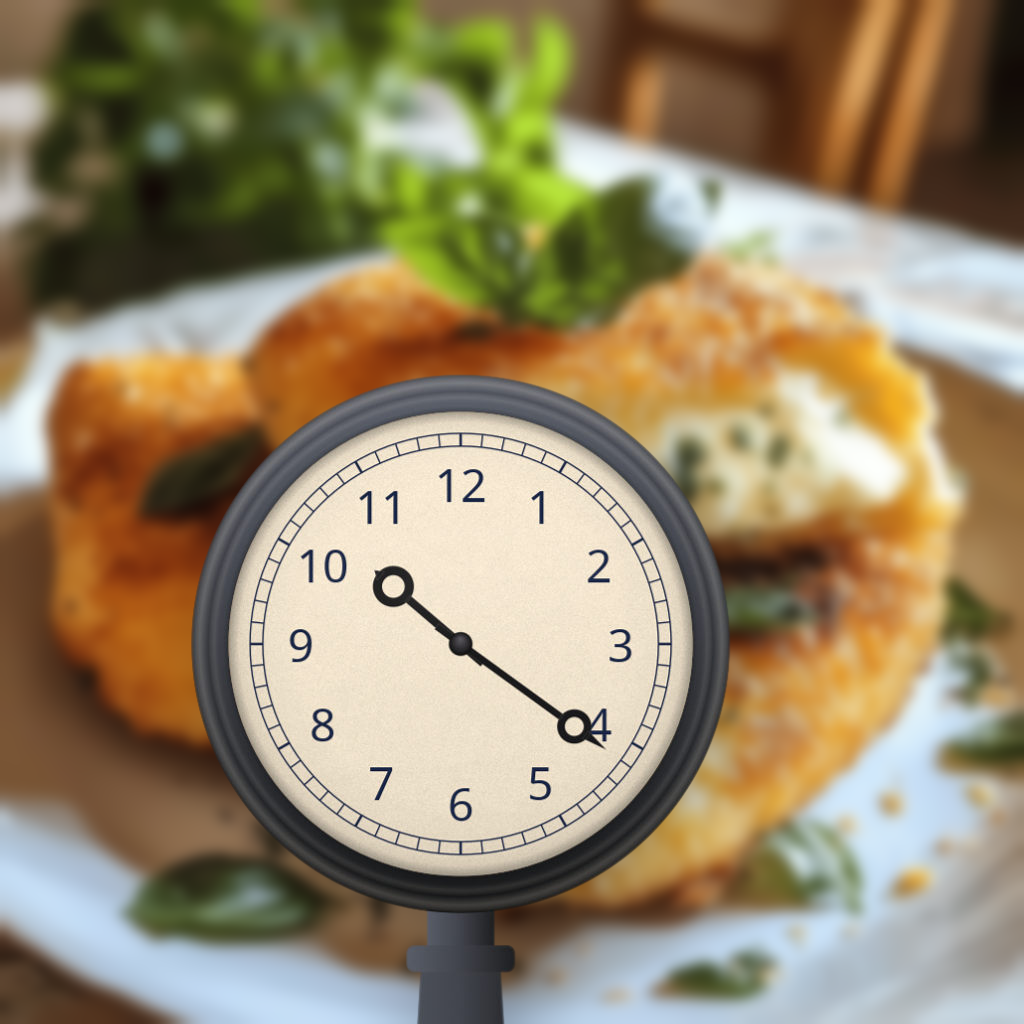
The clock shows 10.21
